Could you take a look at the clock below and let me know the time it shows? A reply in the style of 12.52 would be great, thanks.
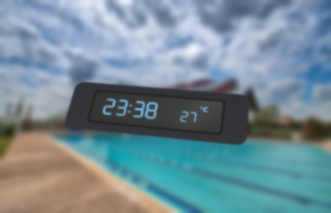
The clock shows 23.38
